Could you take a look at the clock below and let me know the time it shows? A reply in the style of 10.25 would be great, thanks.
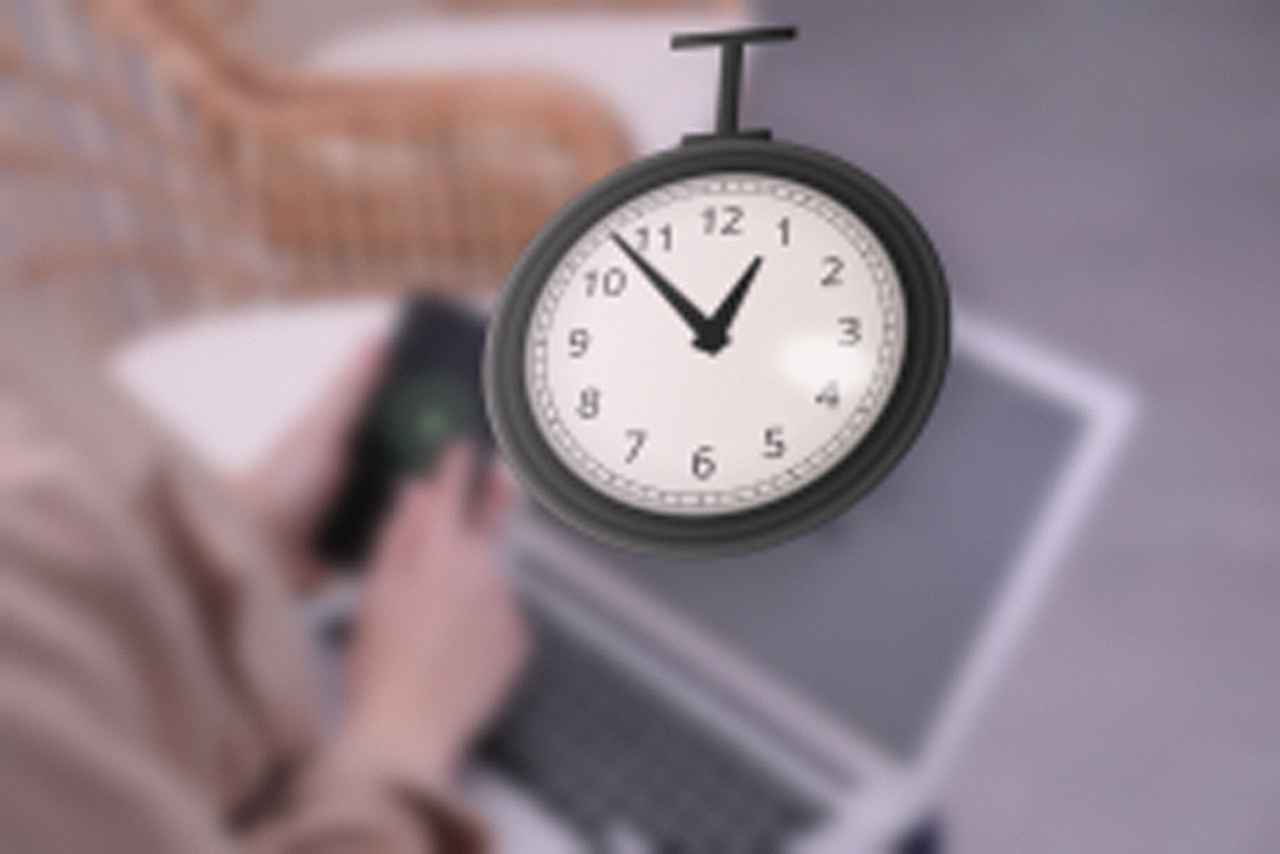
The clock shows 12.53
